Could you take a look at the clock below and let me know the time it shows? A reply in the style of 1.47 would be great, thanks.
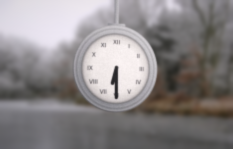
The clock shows 6.30
